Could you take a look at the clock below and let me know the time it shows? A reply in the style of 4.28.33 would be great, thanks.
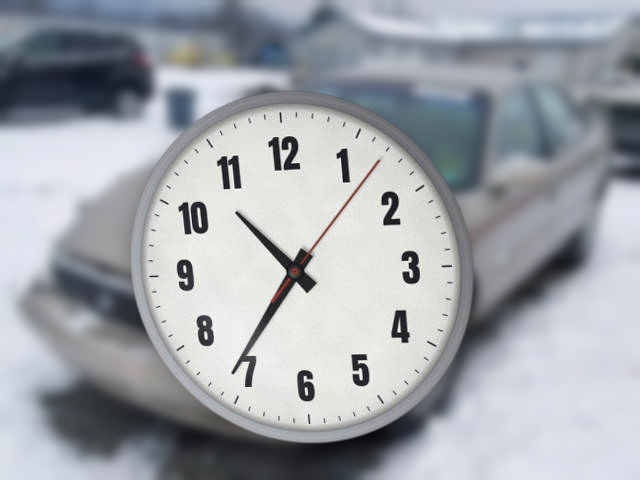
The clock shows 10.36.07
